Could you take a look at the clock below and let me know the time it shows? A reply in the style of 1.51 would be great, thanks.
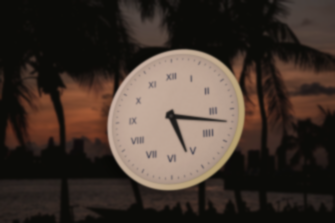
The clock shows 5.17
